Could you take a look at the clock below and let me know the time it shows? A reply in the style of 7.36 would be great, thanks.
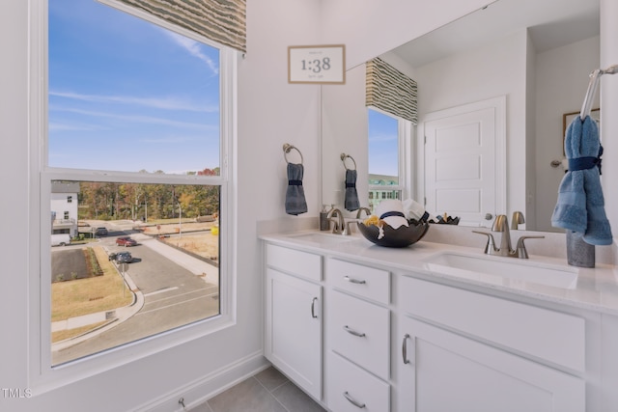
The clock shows 1.38
